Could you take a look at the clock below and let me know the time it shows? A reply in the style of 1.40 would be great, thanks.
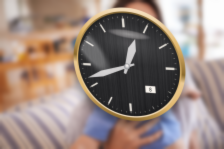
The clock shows 12.42
